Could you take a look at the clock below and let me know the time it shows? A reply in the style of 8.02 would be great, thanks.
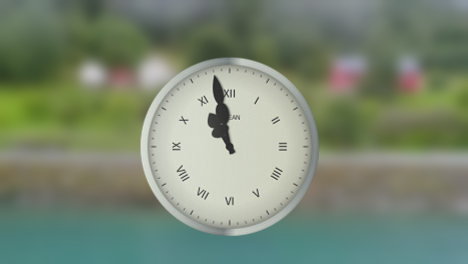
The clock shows 10.58
